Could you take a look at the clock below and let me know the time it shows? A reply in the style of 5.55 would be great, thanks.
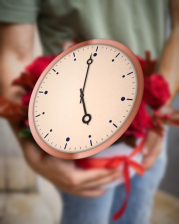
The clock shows 4.59
